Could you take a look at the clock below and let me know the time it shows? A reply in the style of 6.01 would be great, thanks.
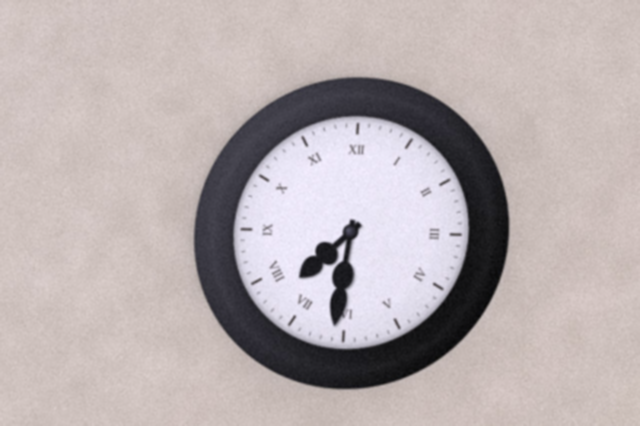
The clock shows 7.31
